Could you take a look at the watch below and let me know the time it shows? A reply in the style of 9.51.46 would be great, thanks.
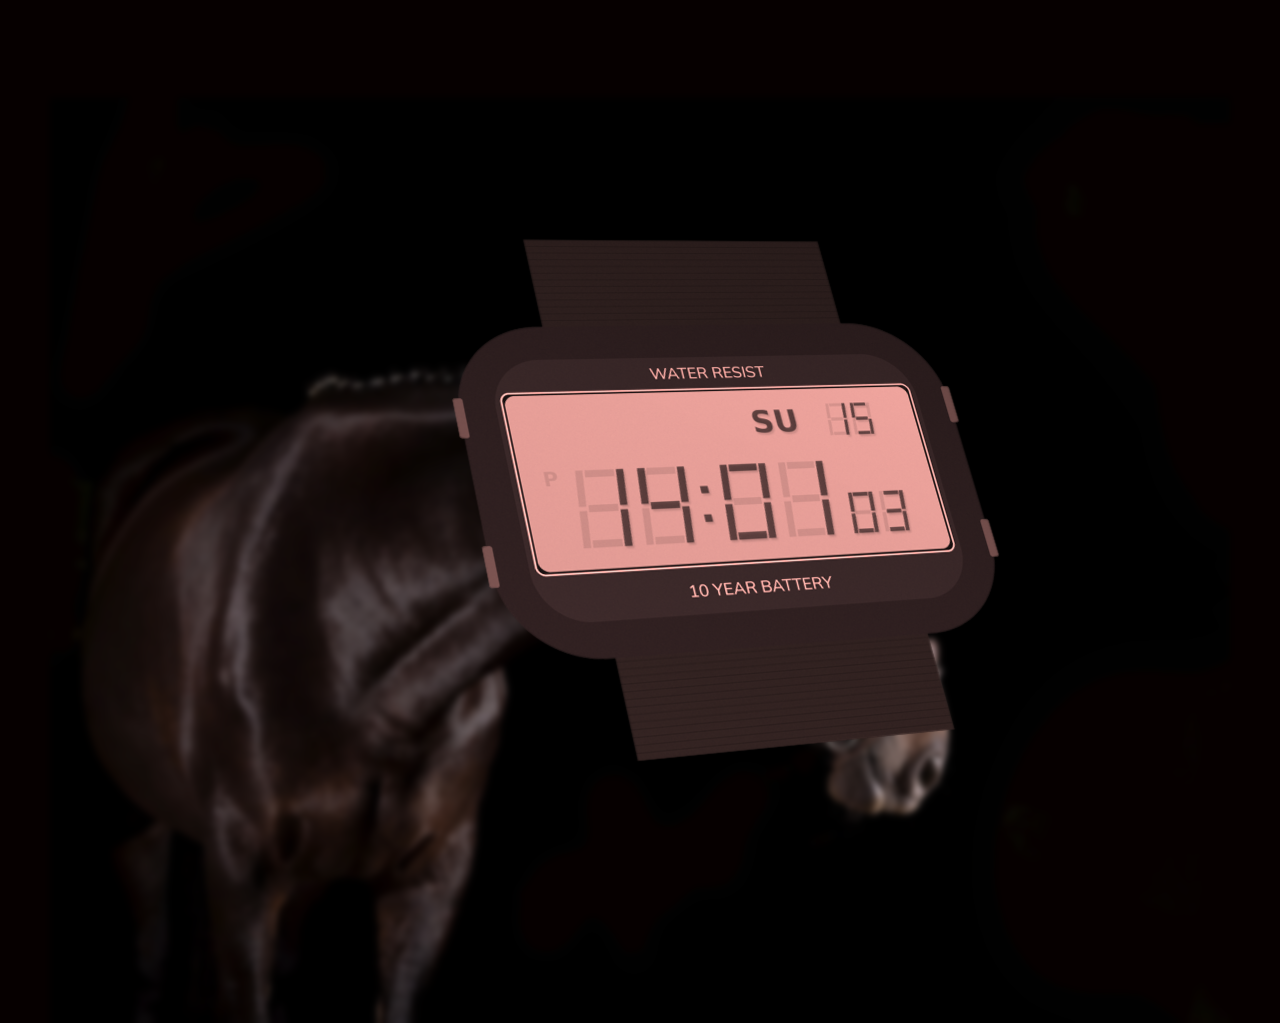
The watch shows 14.01.03
